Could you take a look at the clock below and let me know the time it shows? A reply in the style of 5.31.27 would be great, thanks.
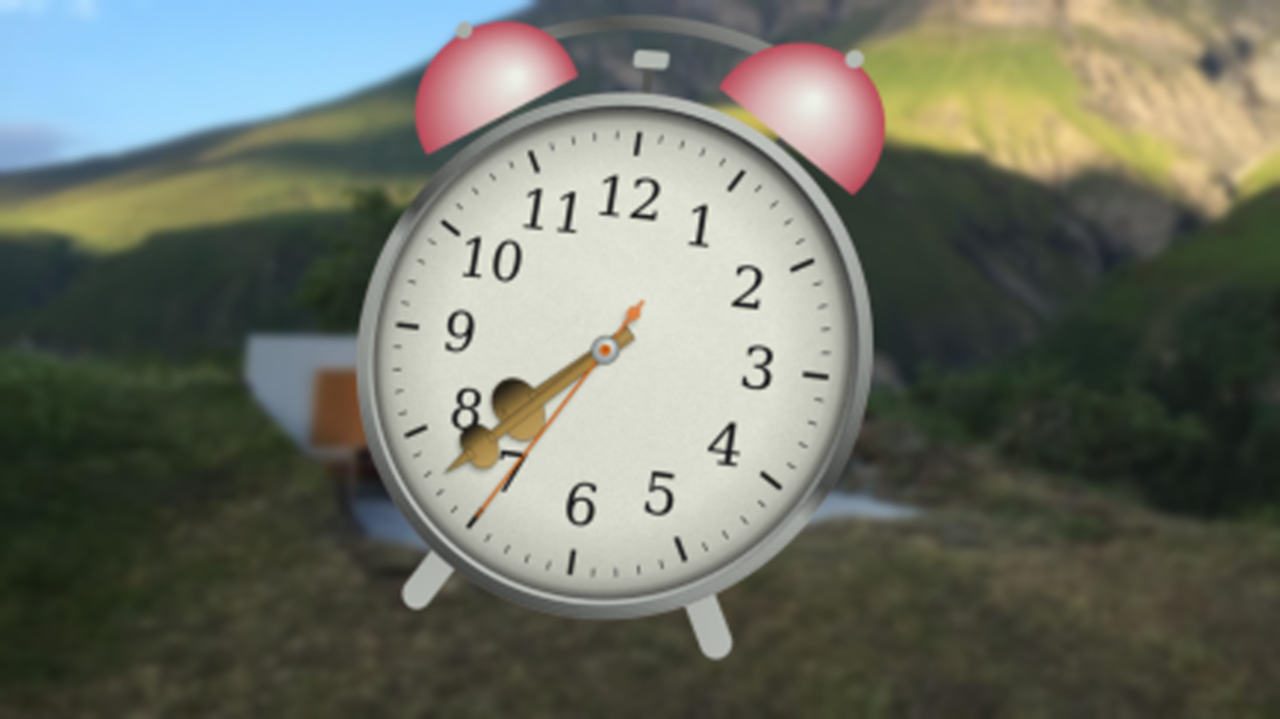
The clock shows 7.37.35
